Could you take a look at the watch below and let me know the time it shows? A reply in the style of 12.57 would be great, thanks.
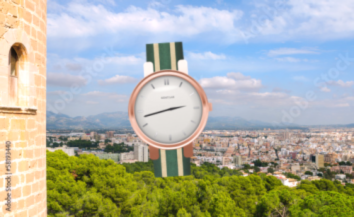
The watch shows 2.43
